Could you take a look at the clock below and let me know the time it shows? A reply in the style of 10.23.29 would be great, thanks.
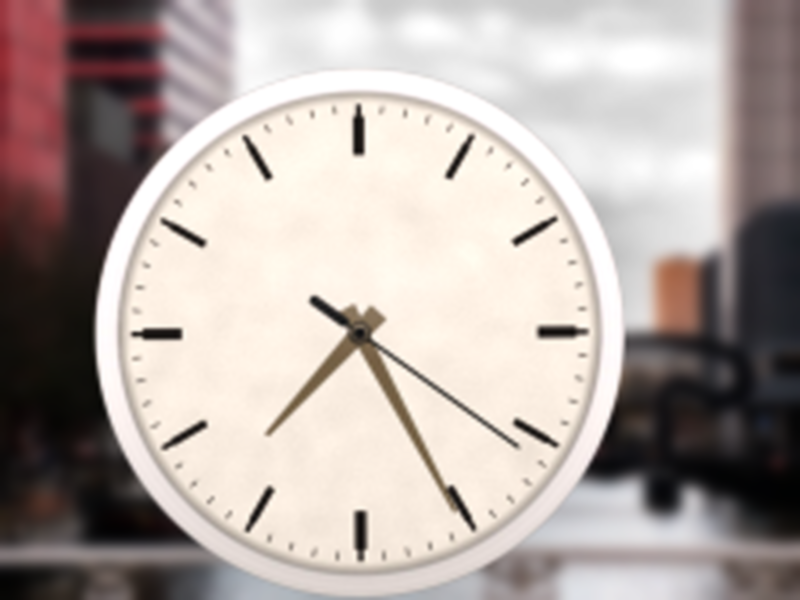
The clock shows 7.25.21
